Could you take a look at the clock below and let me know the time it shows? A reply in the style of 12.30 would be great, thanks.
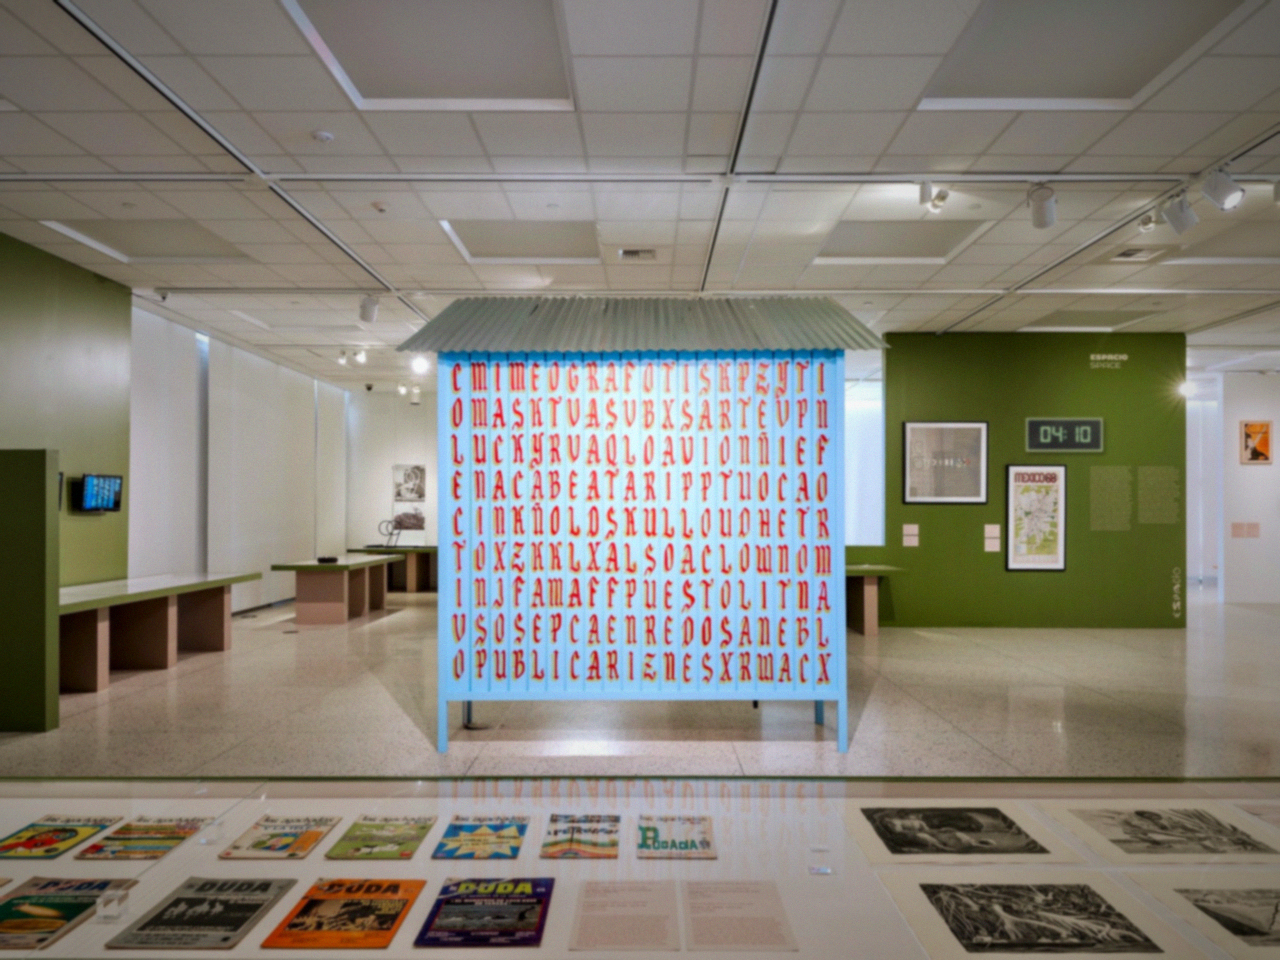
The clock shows 4.10
